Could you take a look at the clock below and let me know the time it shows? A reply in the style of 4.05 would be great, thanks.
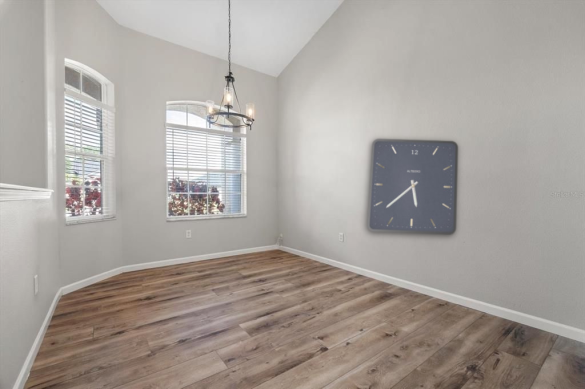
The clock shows 5.38
